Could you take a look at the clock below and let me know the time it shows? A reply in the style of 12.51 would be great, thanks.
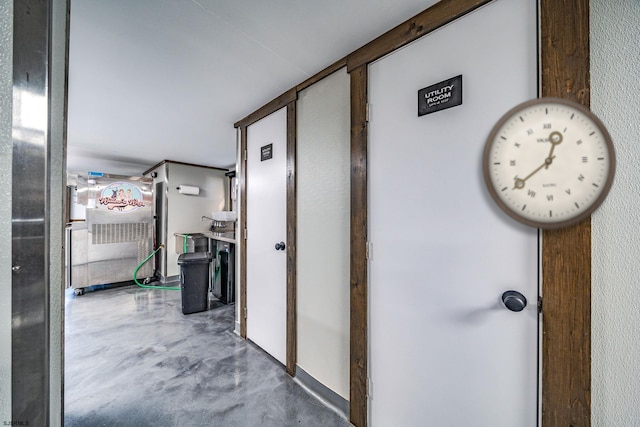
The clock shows 12.39
